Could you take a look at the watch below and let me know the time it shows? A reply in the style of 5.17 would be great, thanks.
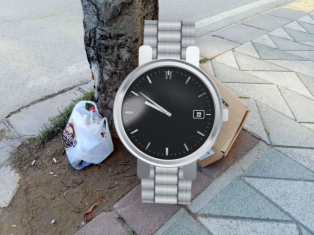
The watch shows 9.51
